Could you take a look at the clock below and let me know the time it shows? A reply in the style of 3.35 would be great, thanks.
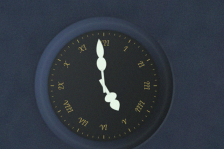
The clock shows 4.59
